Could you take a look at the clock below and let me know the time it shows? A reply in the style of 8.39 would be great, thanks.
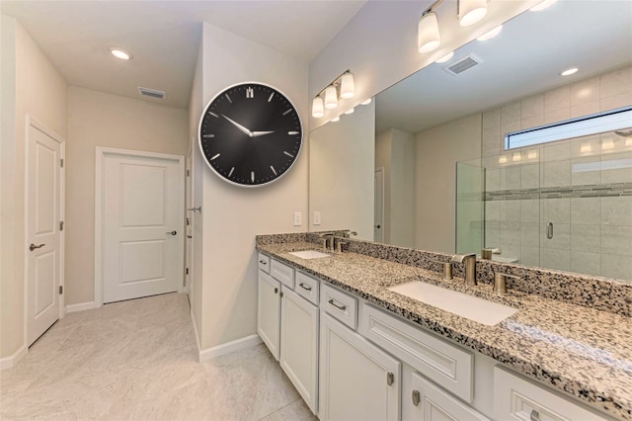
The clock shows 2.51
